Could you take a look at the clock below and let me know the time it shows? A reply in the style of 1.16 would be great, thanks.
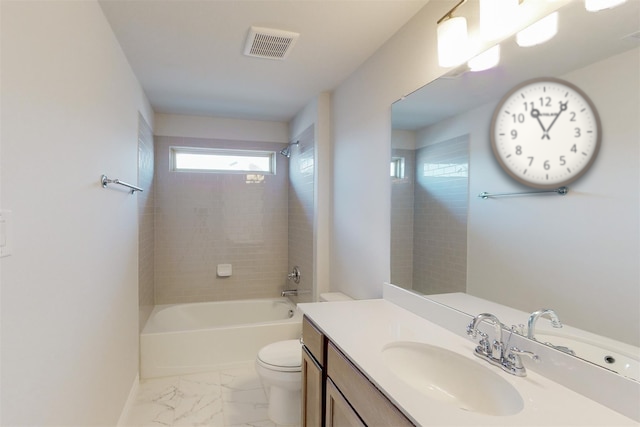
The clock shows 11.06
